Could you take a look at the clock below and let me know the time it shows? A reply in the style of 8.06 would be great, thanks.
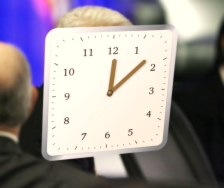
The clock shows 12.08
